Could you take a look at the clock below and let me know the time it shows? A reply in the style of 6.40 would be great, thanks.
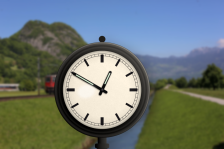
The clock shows 12.50
